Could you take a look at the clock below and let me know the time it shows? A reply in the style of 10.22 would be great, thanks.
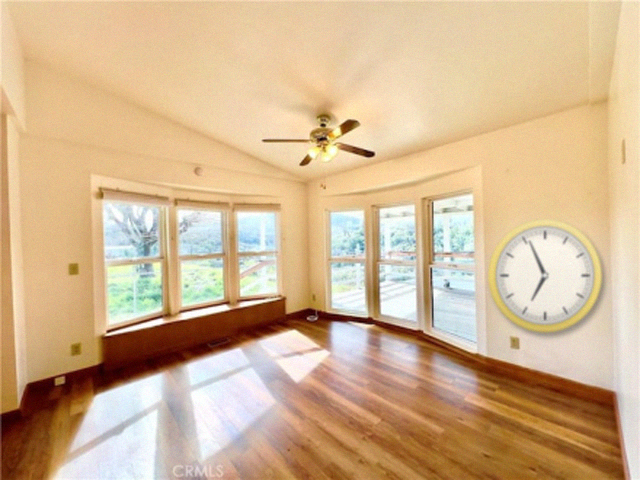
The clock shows 6.56
